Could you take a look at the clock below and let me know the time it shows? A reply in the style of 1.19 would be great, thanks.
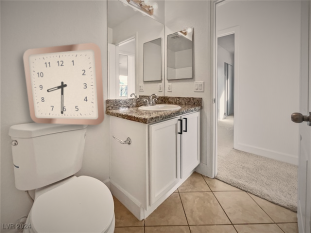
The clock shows 8.31
